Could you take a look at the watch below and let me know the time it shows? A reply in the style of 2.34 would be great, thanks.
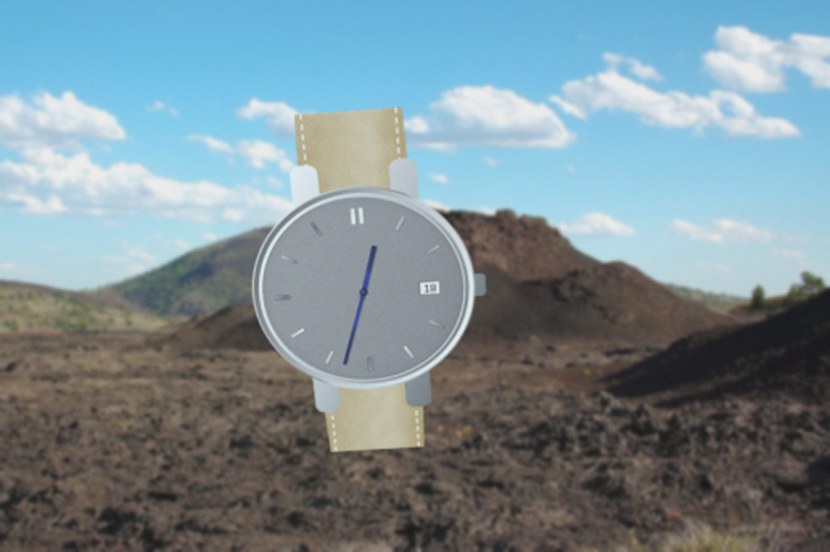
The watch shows 12.33
